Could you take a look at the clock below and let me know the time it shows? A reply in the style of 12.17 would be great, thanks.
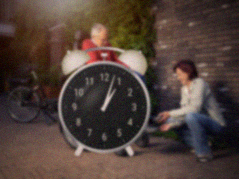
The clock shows 1.03
